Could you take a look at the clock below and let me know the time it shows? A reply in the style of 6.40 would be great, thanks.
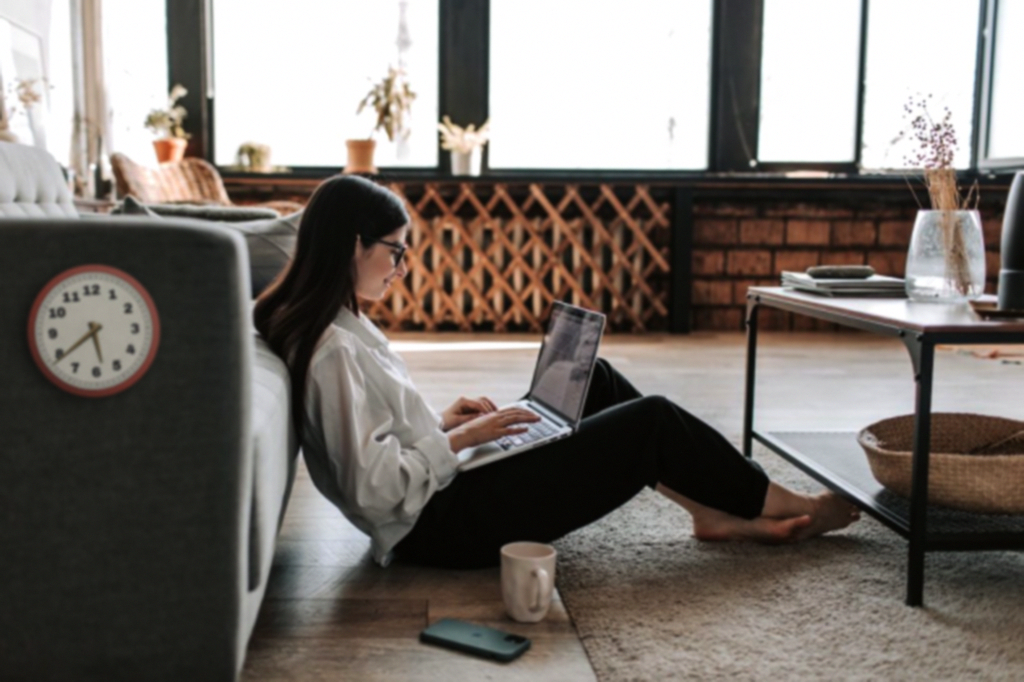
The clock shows 5.39
